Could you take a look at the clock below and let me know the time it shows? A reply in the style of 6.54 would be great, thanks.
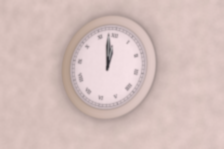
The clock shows 11.58
